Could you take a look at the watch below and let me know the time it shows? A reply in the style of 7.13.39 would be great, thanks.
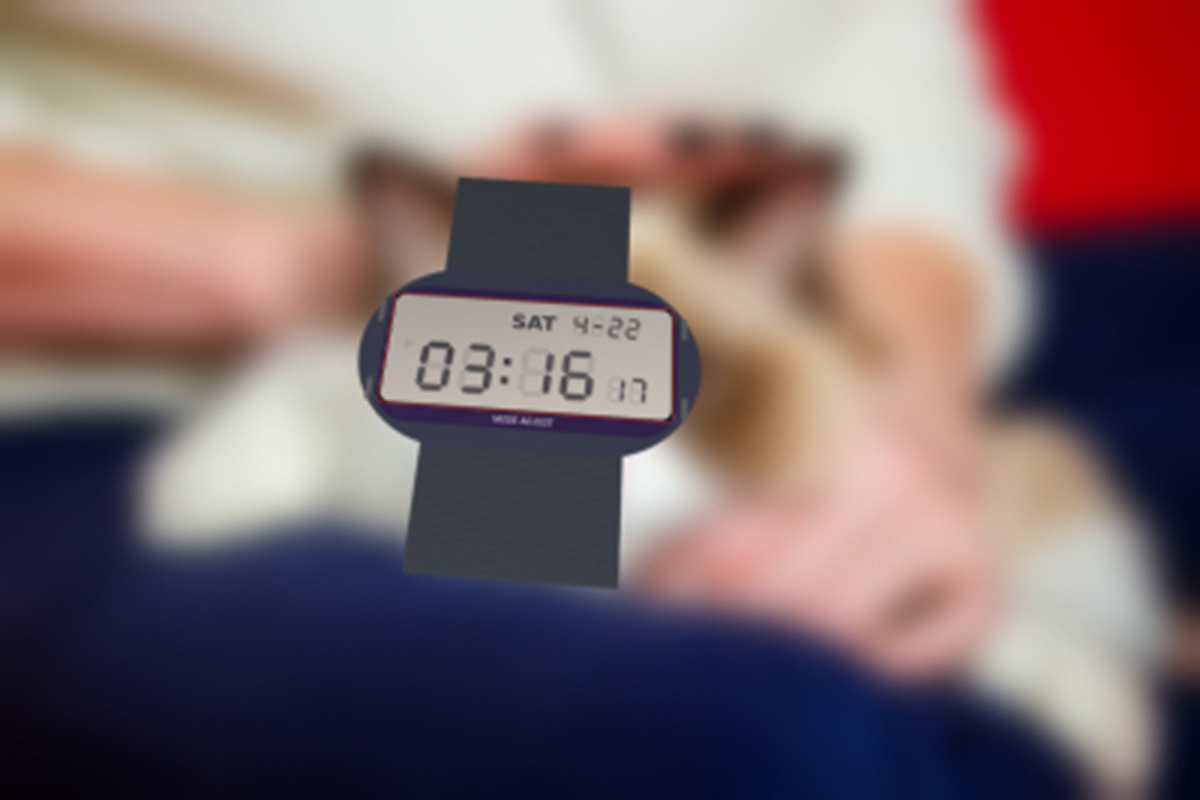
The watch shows 3.16.17
